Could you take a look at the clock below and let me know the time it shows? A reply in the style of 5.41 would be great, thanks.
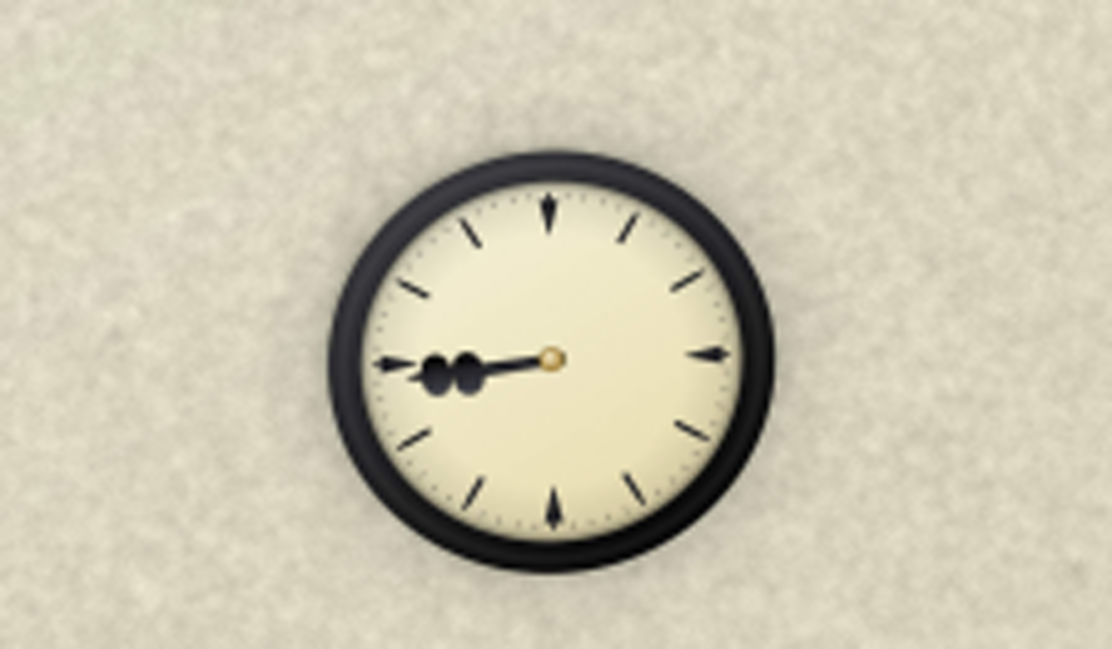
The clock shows 8.44
